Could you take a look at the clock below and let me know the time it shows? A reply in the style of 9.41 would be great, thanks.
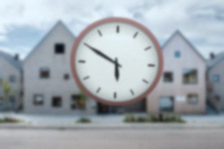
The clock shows 5.50
